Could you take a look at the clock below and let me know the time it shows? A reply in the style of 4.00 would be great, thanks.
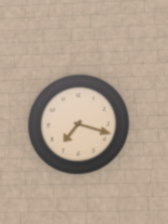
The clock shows 7.18
